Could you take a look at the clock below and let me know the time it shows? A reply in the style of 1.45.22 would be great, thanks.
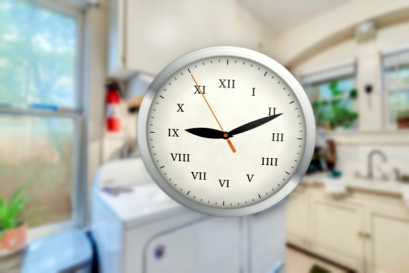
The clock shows 9.10.55
